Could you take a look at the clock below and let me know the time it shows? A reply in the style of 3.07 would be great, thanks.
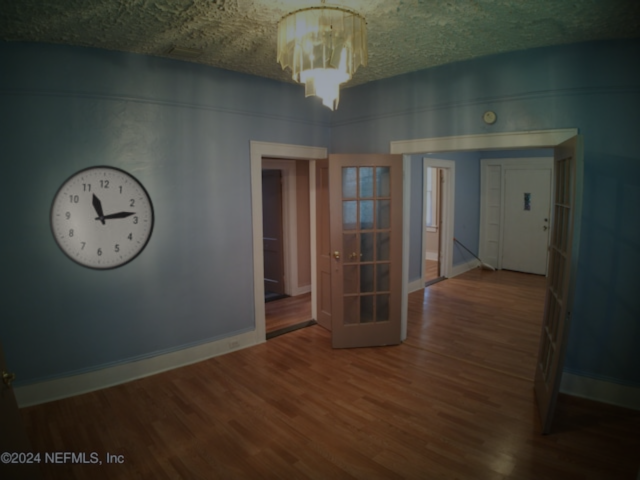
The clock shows 11.13
